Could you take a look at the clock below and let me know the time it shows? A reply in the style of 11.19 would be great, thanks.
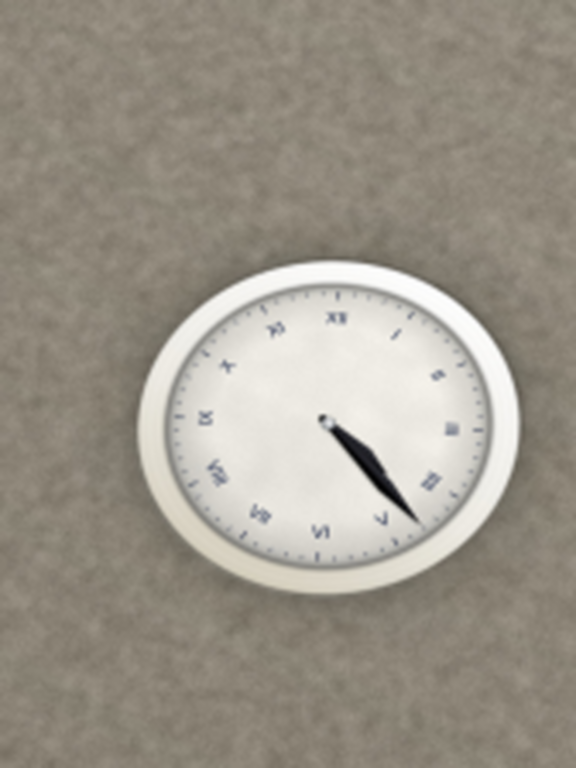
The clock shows 4.23
